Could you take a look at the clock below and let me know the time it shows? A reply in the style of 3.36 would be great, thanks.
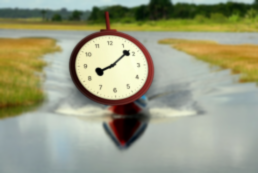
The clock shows 8.08
